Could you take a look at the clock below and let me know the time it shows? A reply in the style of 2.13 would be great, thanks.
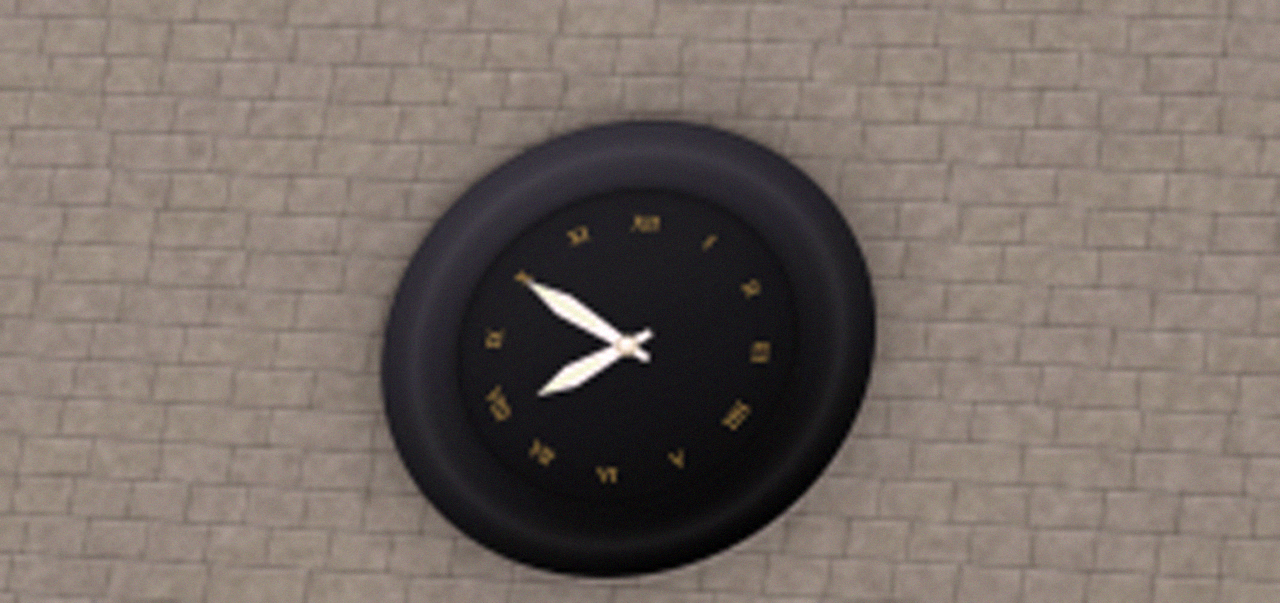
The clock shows 7.50
